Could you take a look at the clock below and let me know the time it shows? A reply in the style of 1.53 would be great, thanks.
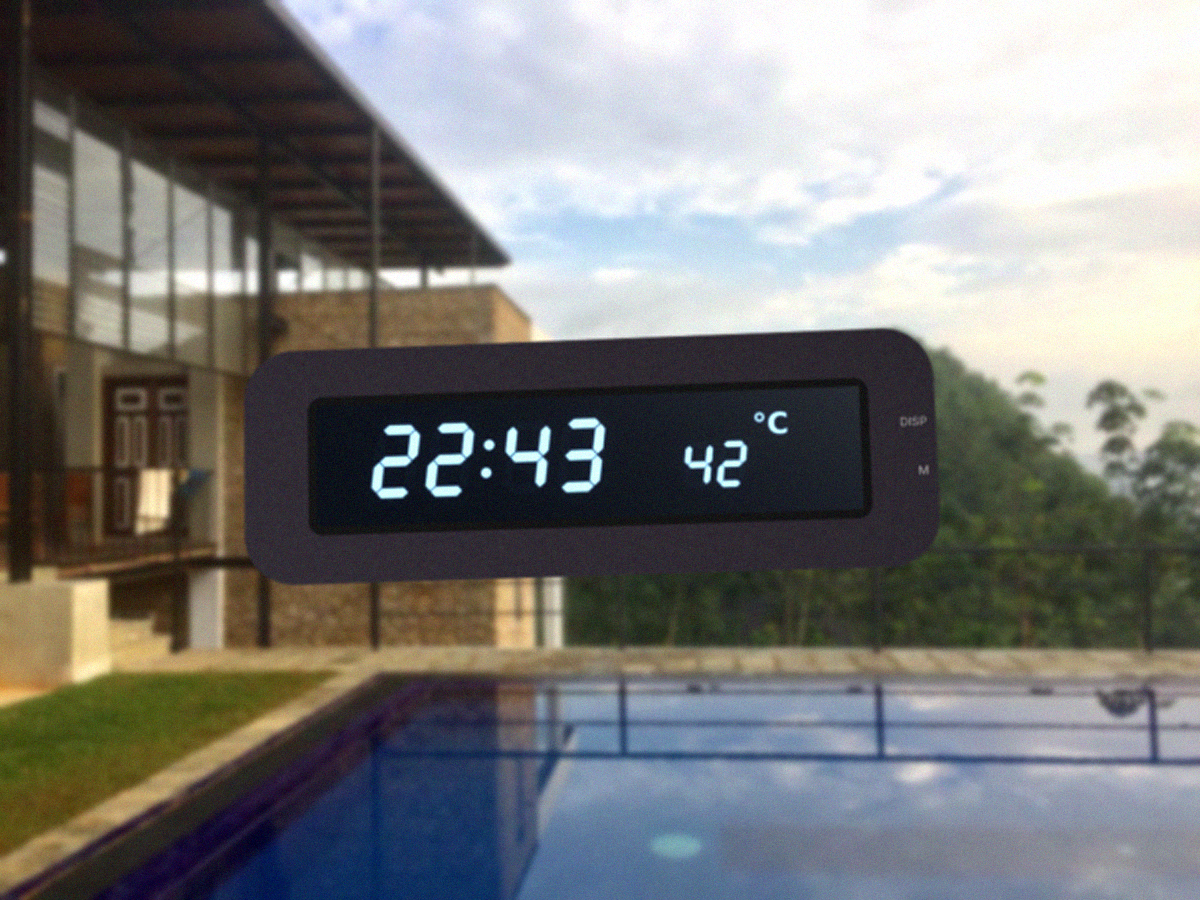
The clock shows 22.43
